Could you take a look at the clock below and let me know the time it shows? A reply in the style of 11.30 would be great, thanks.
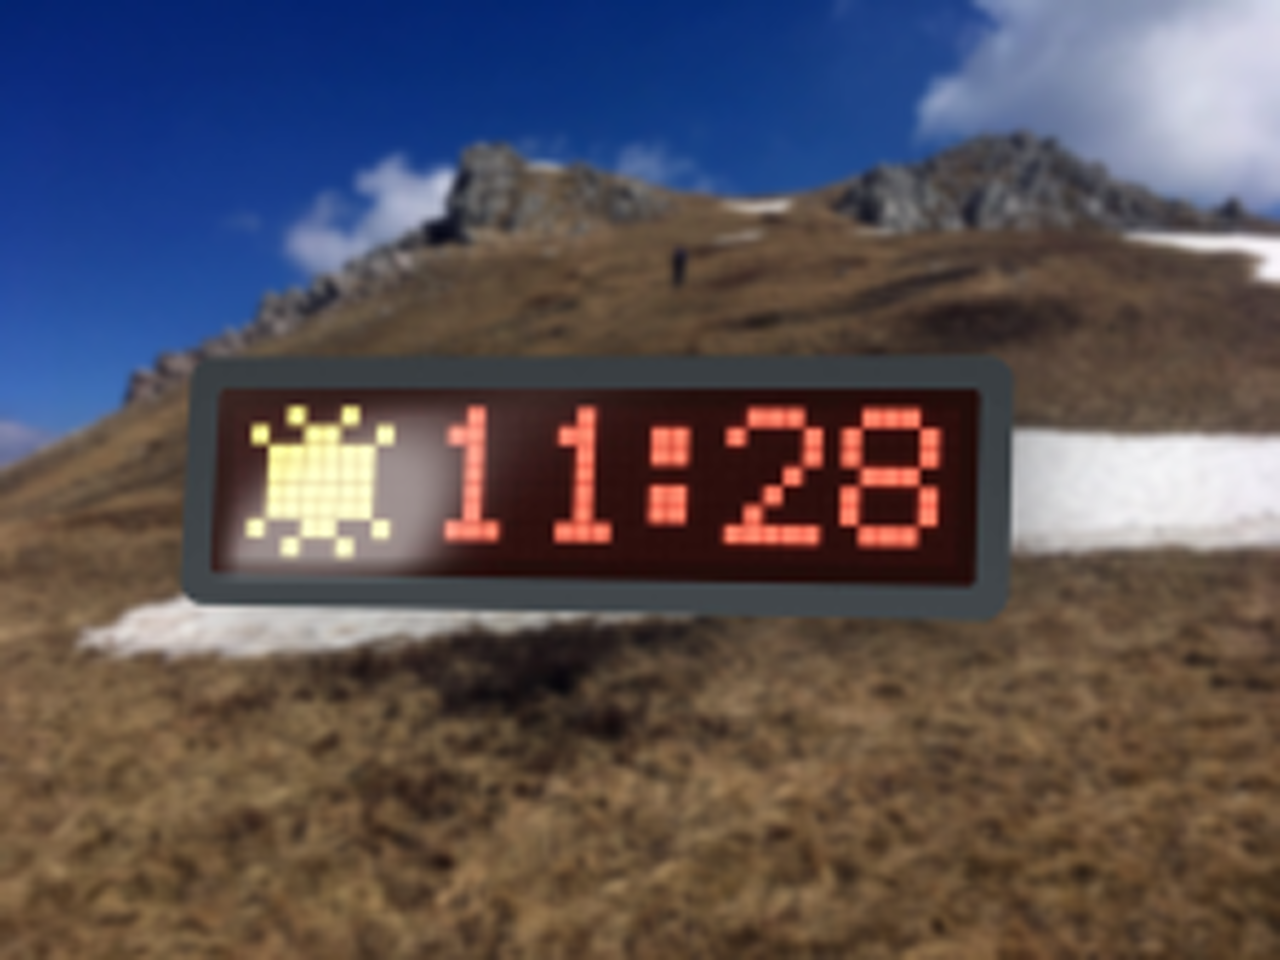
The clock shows 11.28
